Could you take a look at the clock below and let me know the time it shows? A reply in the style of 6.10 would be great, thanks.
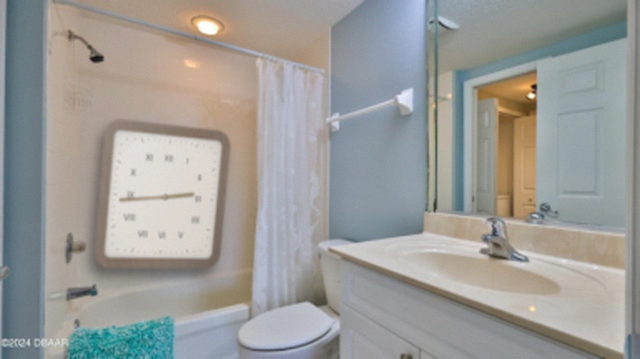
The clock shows 2.44
